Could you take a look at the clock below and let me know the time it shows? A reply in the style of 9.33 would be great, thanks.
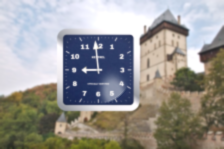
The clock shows 8.59
